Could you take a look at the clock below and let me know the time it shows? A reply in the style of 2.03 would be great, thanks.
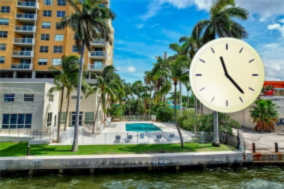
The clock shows 11.23
